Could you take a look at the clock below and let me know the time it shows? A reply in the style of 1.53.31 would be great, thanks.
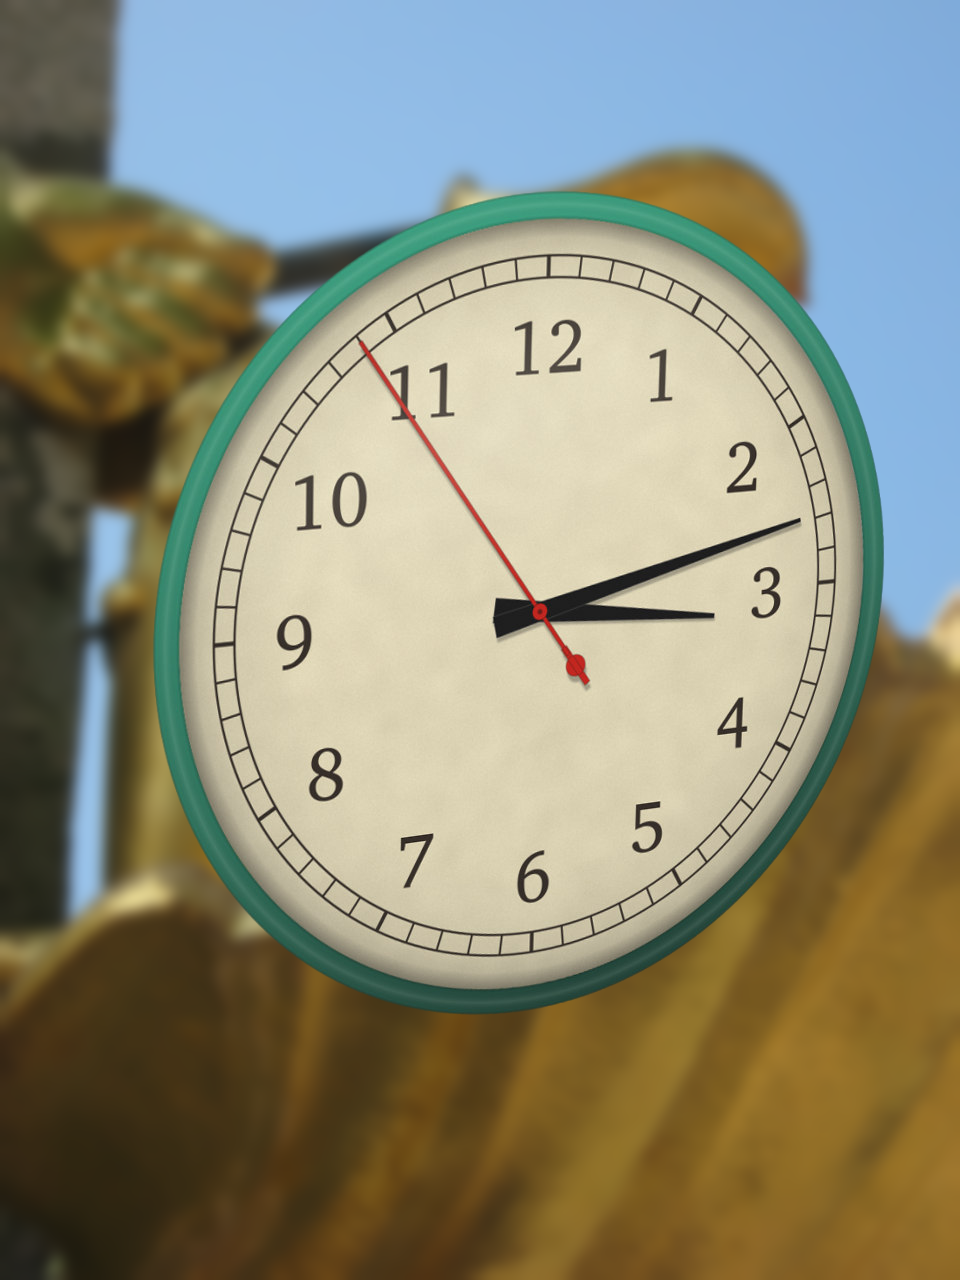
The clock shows 3.12.54
